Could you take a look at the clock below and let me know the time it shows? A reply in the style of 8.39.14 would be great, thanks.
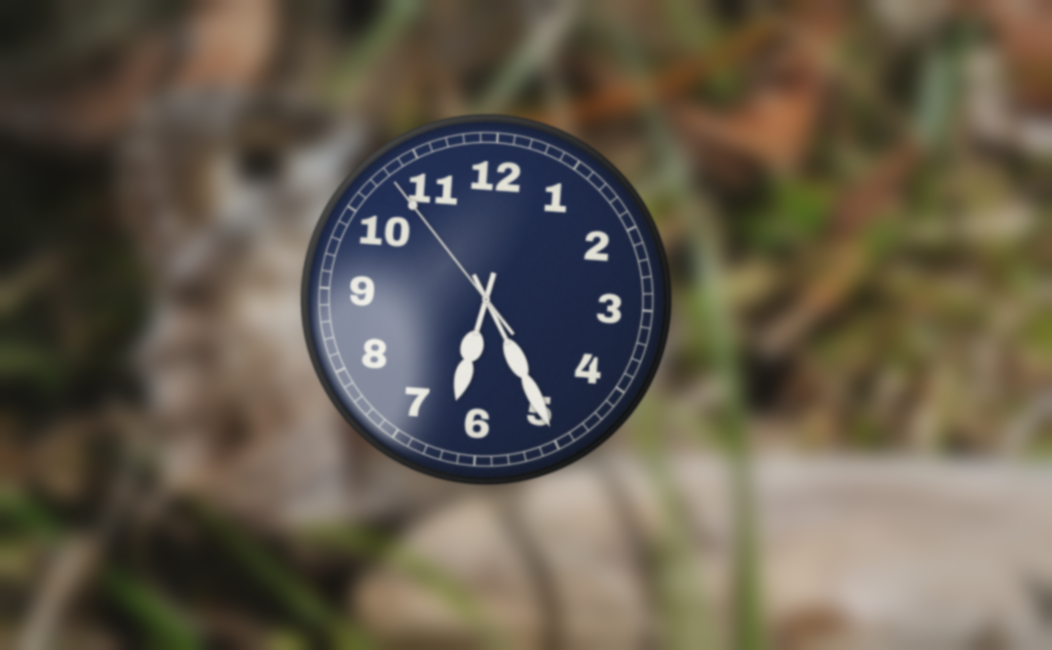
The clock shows 6.24.53
